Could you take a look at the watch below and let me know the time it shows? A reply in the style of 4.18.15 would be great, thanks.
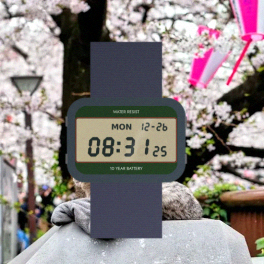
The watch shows 8.31.25
